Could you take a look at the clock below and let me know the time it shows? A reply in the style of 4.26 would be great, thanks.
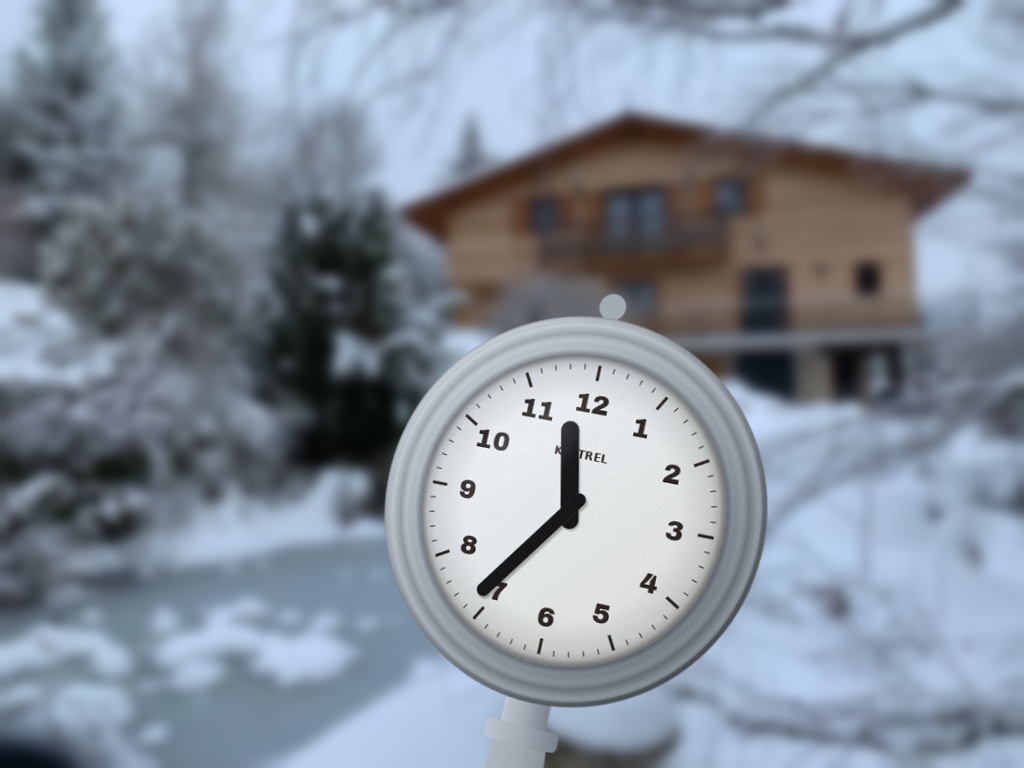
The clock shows 11.36
